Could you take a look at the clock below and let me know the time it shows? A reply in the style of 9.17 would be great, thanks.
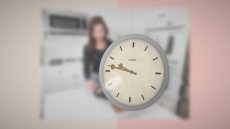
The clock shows 9.47
